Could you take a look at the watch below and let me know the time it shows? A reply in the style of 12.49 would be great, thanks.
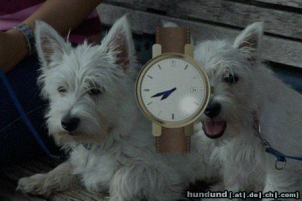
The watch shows 7.42
